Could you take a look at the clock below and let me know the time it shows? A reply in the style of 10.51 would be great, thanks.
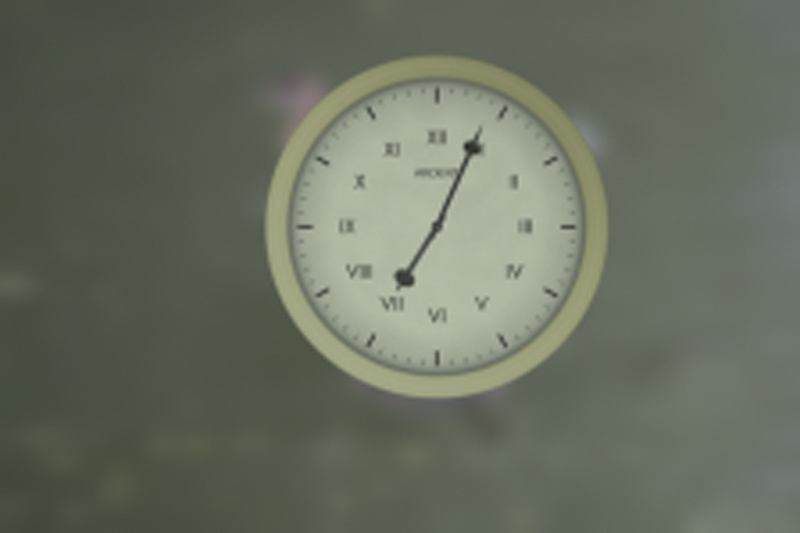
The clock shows 7.04
